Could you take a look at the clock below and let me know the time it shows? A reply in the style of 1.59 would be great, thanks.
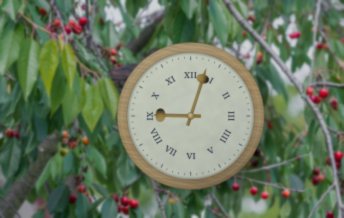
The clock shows 9.03
